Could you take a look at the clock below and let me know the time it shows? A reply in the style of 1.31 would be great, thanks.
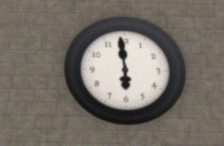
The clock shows 5.59
